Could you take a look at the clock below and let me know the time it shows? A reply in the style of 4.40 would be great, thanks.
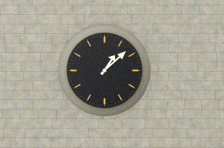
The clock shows 1.08
